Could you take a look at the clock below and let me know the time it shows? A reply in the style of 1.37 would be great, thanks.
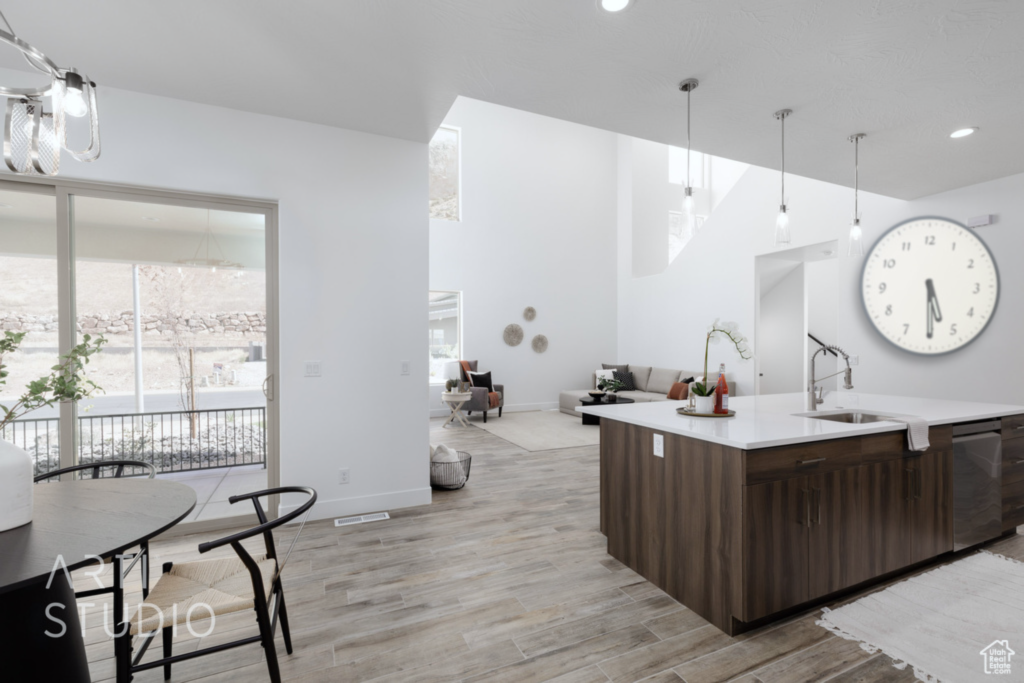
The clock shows 5.30
